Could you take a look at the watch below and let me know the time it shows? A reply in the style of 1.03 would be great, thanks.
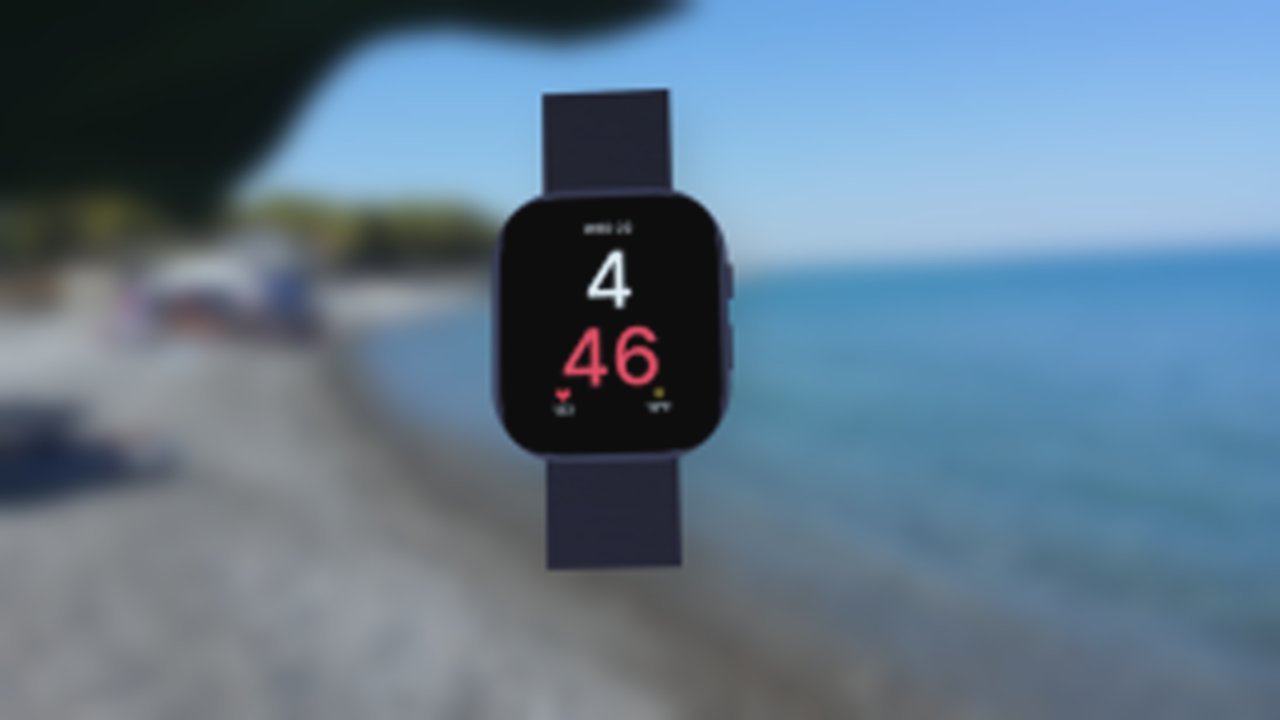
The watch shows 4.46
